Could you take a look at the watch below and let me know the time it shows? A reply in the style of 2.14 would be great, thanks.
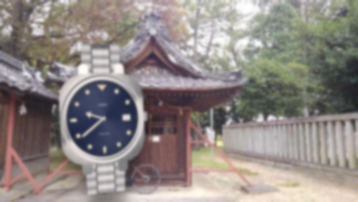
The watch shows 9.39
